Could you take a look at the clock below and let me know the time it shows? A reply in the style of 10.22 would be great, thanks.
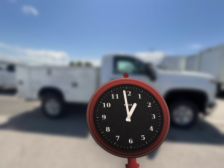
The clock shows 12.59
